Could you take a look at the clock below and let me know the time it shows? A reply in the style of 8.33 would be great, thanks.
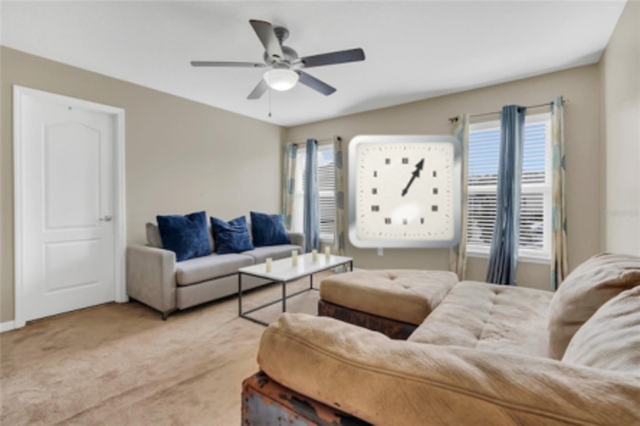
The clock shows 1.05
